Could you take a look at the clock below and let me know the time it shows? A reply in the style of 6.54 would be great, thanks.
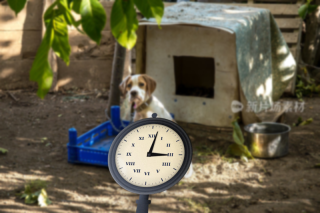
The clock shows 3.02
